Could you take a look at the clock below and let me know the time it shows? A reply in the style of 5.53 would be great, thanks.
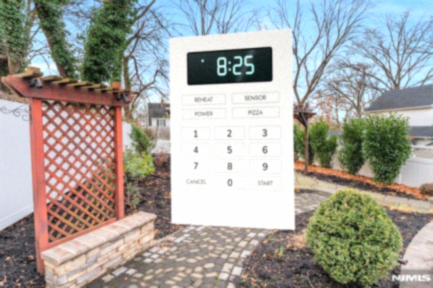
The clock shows 8.25
